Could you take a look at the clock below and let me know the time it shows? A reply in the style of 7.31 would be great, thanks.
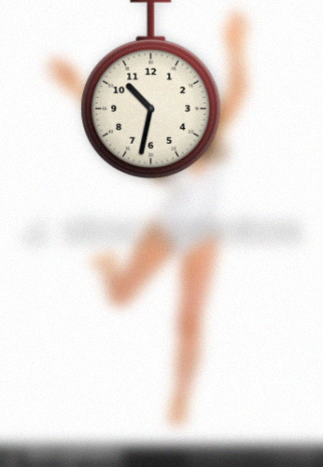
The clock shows 10.32
